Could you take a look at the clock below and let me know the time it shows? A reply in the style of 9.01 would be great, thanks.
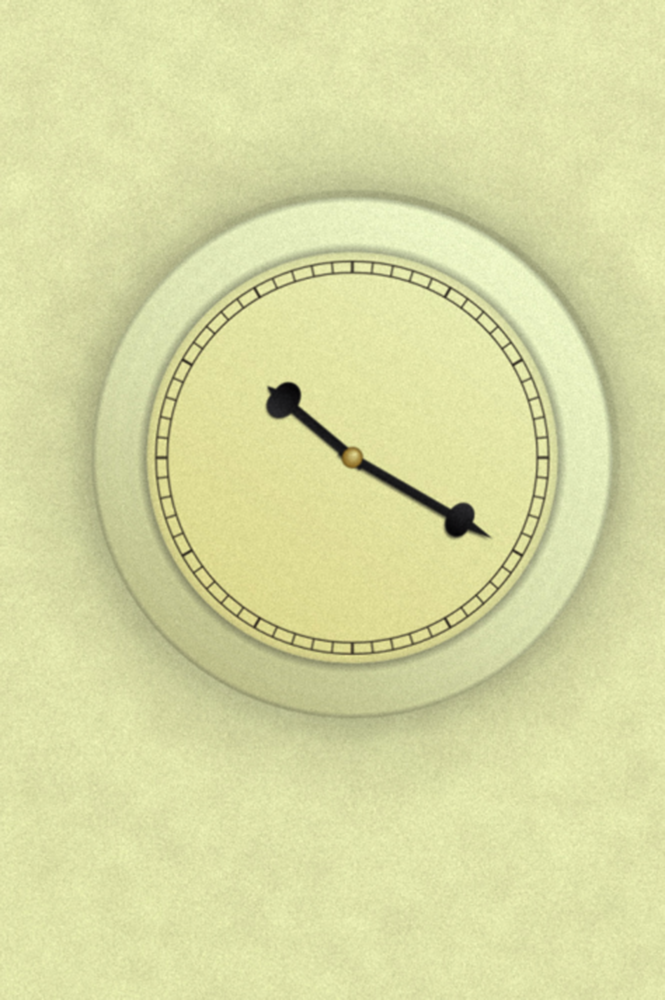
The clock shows 10.20
